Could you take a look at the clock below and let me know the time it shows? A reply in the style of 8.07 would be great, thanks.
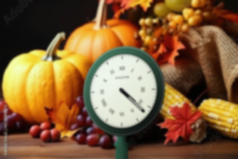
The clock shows 4.22
